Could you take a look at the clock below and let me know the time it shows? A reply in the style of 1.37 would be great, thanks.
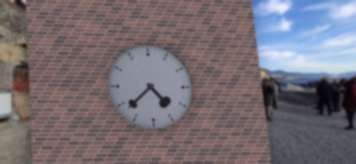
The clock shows 4.38
